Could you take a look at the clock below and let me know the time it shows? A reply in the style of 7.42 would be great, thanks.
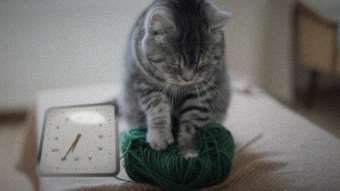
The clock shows 6.35
